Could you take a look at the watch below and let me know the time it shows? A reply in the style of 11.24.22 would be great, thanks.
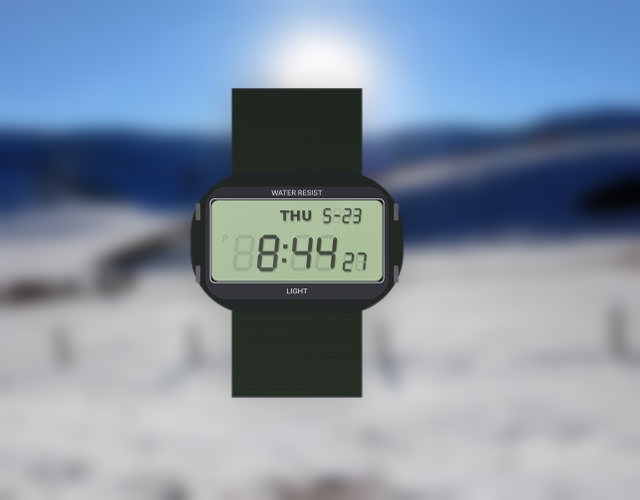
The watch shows 8.44.27
